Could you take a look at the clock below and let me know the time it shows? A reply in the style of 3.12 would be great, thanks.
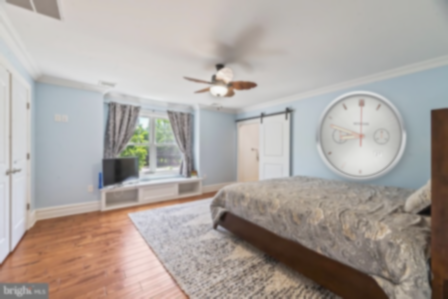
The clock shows 8.48
